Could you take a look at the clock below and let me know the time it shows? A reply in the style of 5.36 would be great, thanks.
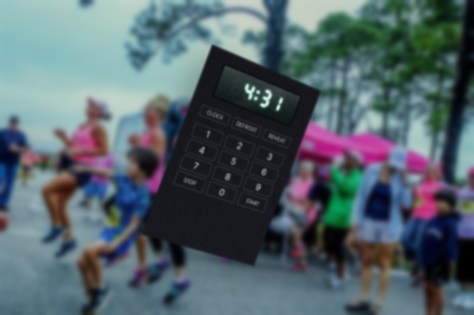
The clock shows 4.31
